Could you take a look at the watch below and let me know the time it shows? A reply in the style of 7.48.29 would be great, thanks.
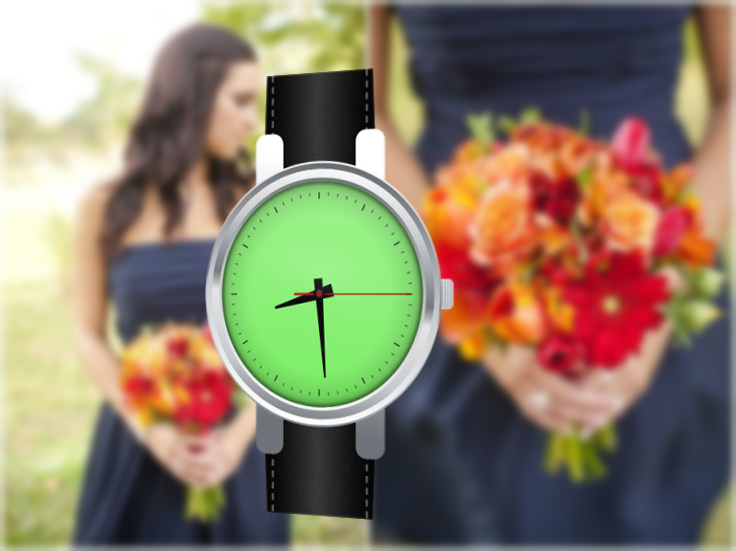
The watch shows 8.29.15
